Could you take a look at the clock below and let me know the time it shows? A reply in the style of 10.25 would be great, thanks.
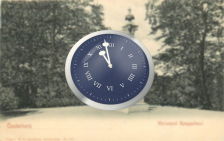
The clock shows 10.58
